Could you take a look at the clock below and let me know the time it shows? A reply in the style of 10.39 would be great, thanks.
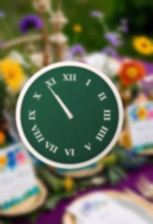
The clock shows 10.54
